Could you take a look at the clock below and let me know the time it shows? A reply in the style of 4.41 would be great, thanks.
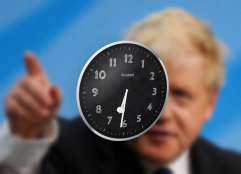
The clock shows 6.31
